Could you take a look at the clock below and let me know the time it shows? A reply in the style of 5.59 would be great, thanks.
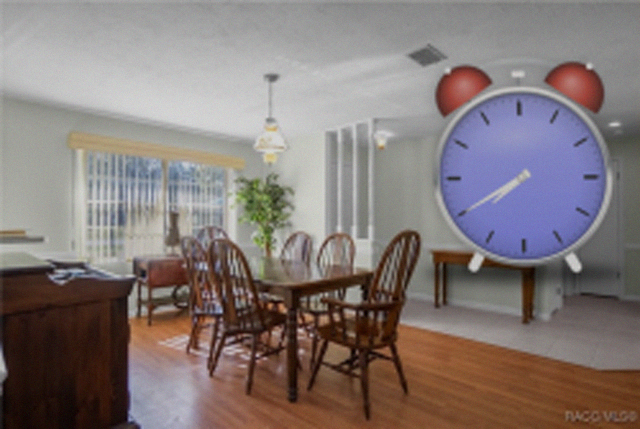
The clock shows 7.40
